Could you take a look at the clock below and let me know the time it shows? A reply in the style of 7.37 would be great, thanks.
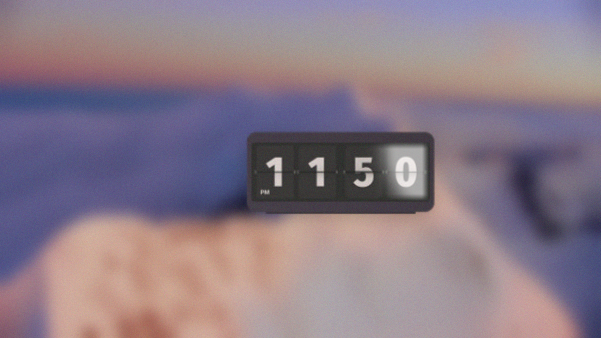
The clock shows 11.50
